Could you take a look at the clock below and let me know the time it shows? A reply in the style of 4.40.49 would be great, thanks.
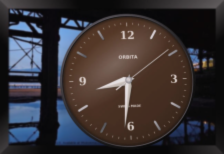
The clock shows 8.31.09
